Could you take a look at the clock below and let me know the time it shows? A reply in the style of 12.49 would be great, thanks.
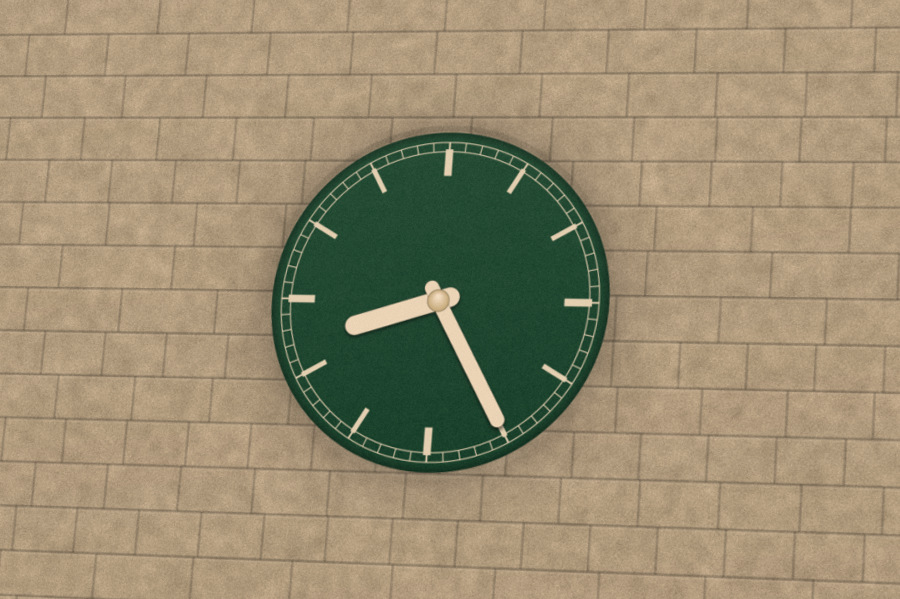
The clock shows 8.25
